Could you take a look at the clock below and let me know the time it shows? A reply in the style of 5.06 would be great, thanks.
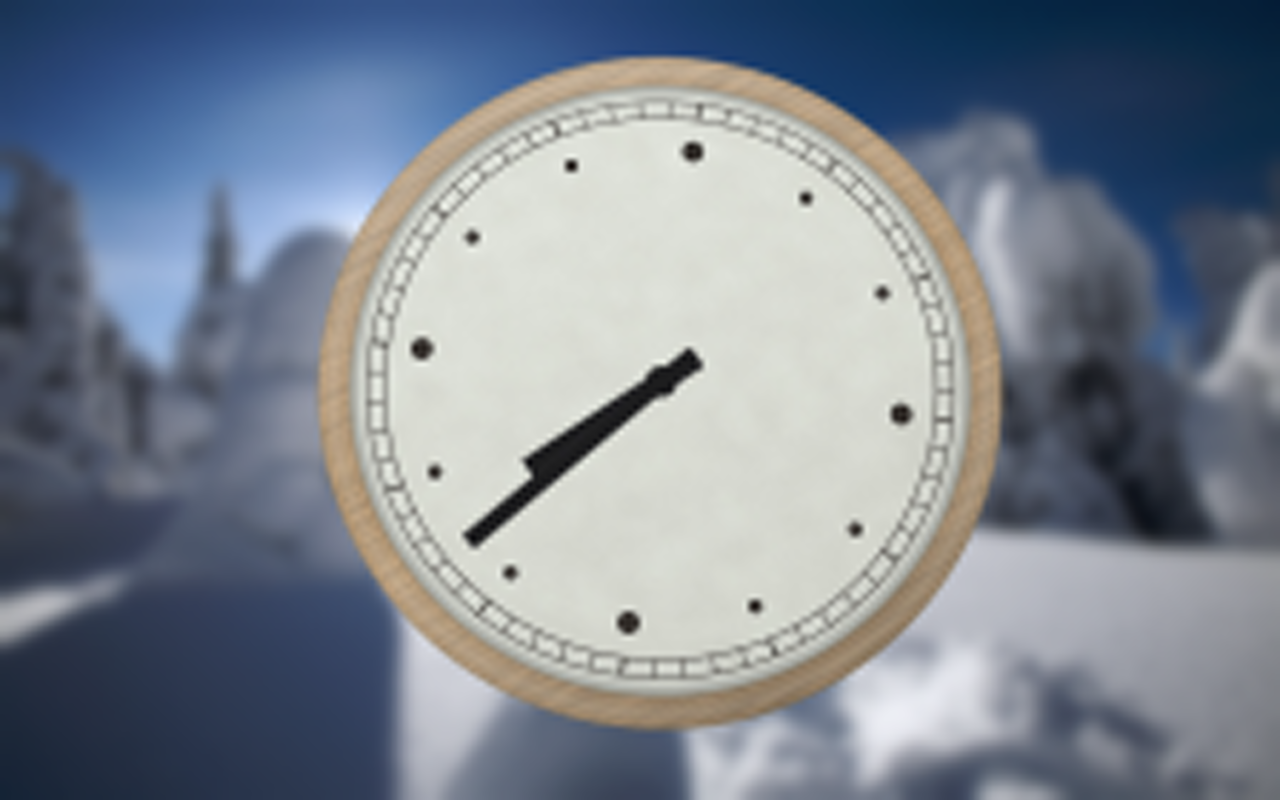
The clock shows 7.37
